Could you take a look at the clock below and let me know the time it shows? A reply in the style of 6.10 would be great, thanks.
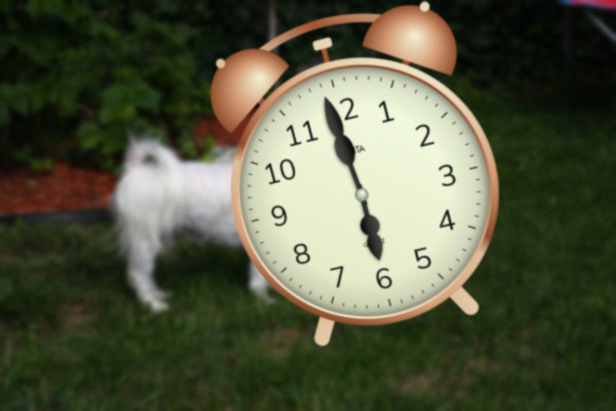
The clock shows 5.59
